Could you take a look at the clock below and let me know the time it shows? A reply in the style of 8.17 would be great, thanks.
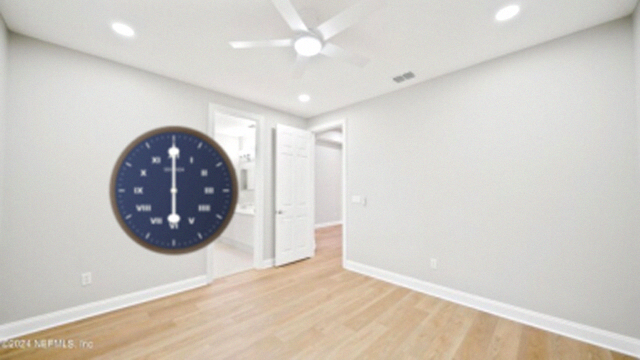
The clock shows 6.00
